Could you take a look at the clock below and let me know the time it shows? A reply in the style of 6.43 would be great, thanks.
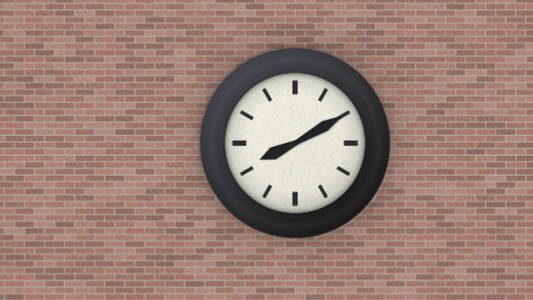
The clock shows 8.10
